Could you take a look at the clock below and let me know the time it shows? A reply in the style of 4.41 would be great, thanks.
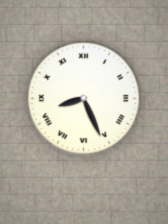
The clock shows 8.26
